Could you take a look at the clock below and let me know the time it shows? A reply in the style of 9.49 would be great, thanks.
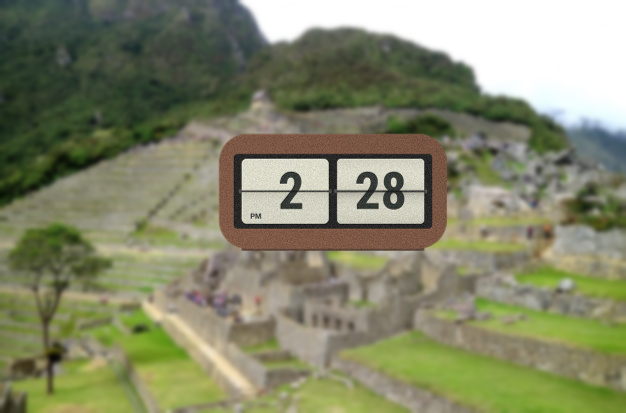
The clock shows 2.28
